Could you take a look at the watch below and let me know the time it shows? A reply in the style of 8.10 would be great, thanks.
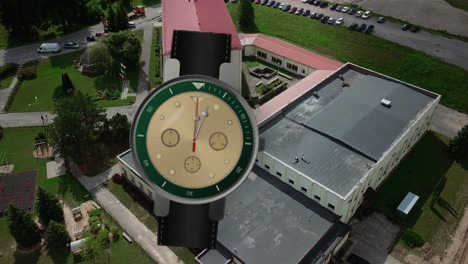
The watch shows 12.03
